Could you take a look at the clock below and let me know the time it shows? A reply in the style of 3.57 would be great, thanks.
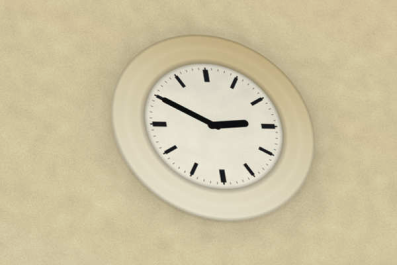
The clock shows 2.50
